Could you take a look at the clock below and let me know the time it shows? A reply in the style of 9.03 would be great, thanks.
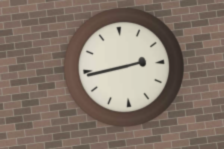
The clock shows 2.44
